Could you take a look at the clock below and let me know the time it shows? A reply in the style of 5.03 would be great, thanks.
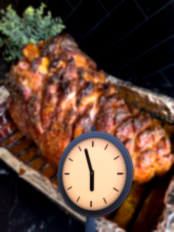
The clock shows 5.57
